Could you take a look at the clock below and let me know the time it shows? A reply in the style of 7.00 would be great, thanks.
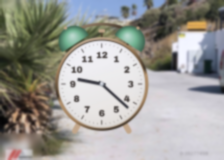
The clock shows 9.22
